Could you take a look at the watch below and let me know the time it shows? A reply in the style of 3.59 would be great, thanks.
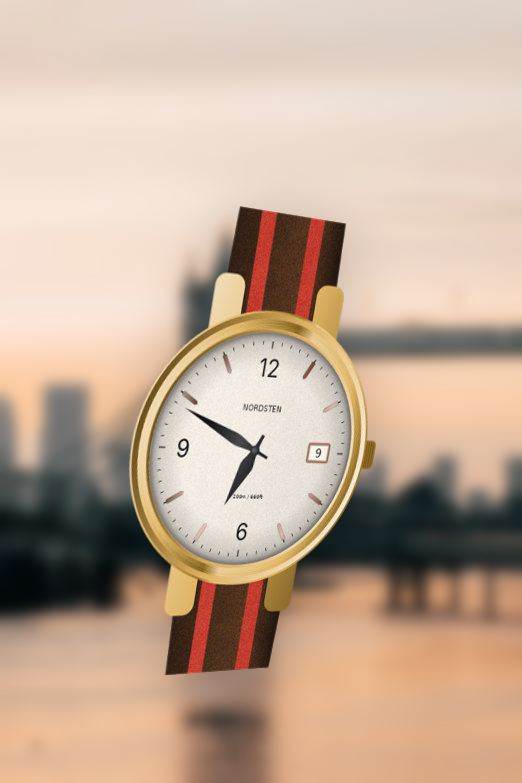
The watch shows 6.49
